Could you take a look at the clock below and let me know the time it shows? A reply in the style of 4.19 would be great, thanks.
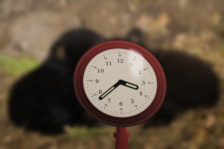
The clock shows 3.38
